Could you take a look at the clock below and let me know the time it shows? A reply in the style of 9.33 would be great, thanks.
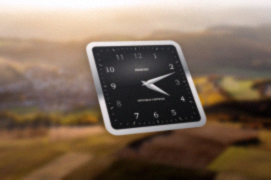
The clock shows 4.12
